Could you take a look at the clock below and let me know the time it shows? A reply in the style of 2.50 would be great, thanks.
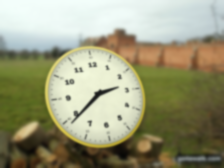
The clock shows 2.39
